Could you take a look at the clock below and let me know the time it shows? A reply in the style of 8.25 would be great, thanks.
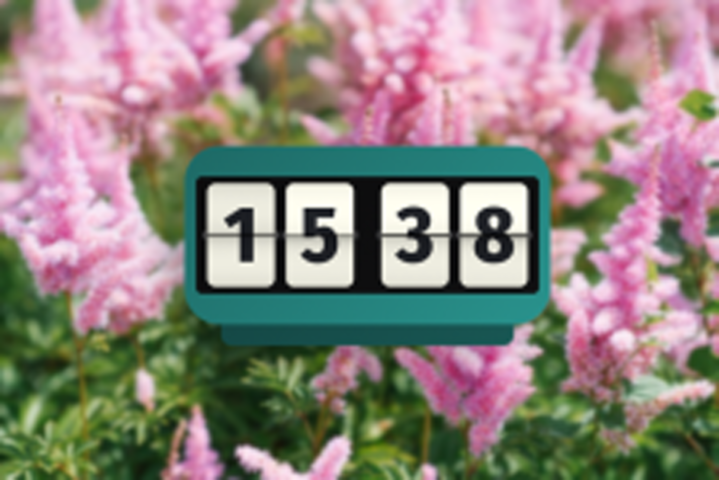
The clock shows 15.38
